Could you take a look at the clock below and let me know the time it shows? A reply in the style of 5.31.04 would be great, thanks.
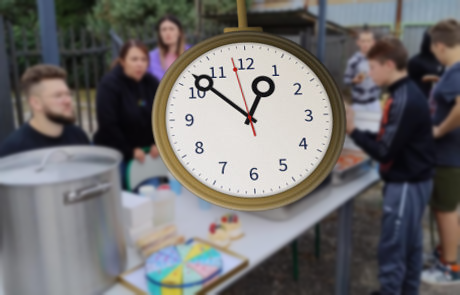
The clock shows 12.51.58
